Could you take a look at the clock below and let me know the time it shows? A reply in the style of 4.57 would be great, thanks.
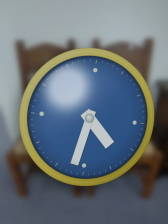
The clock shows 4.32
